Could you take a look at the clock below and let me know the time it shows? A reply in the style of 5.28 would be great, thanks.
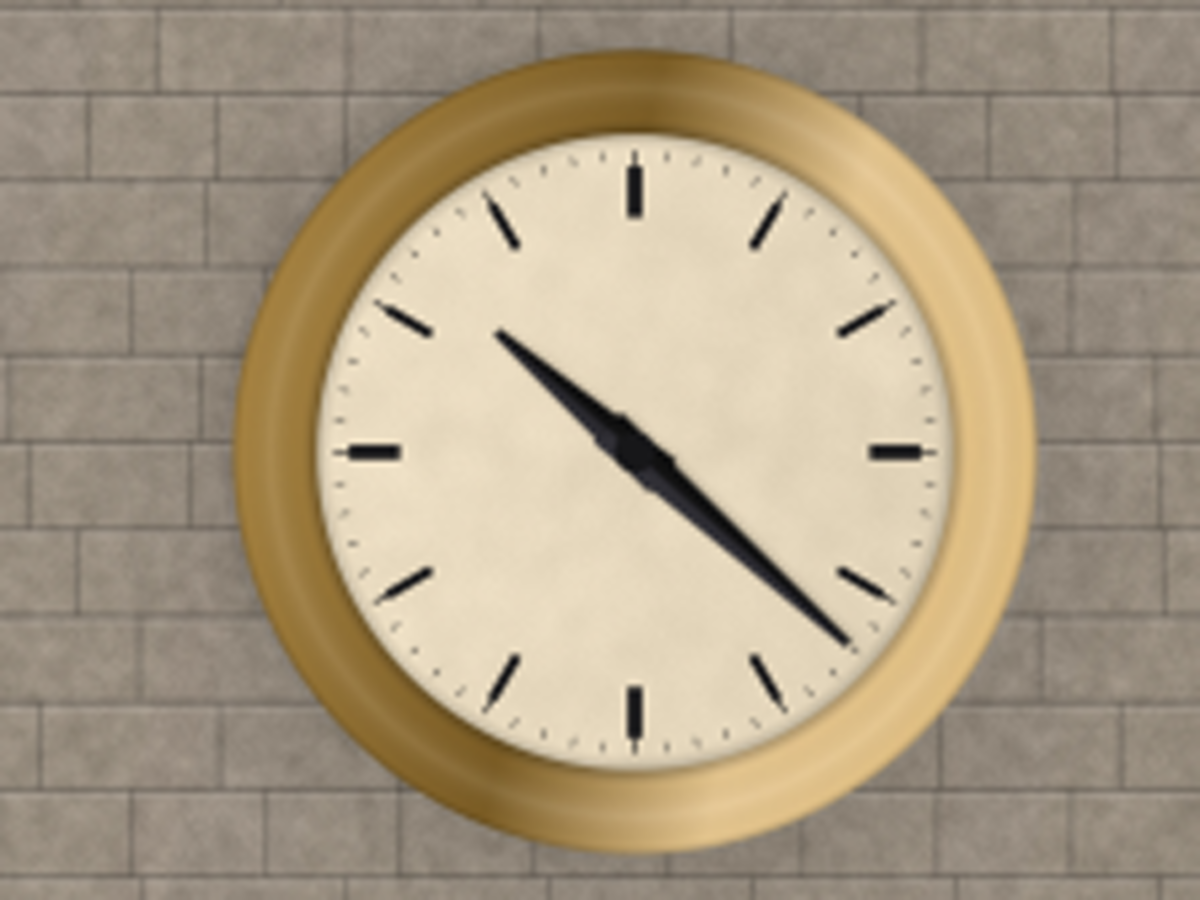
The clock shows 10.22
